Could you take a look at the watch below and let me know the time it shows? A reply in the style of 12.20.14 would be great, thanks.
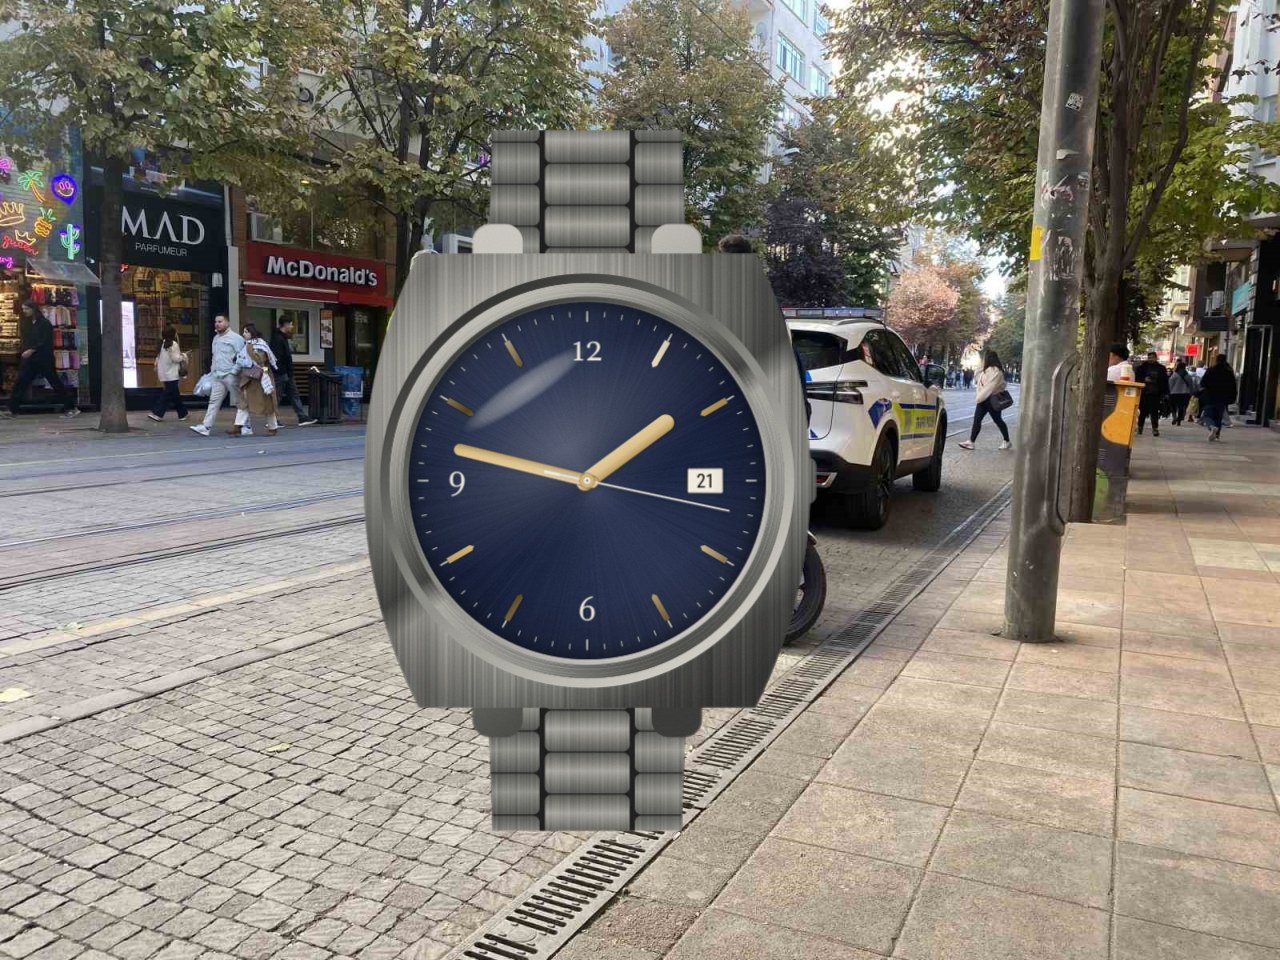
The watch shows 1.47.17
